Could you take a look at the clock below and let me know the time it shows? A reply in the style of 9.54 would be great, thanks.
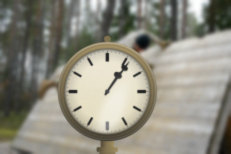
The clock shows 1.06
